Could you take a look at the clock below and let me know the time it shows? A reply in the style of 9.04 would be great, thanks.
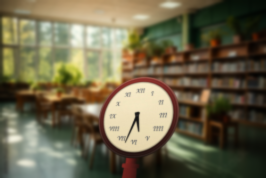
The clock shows 5.33
